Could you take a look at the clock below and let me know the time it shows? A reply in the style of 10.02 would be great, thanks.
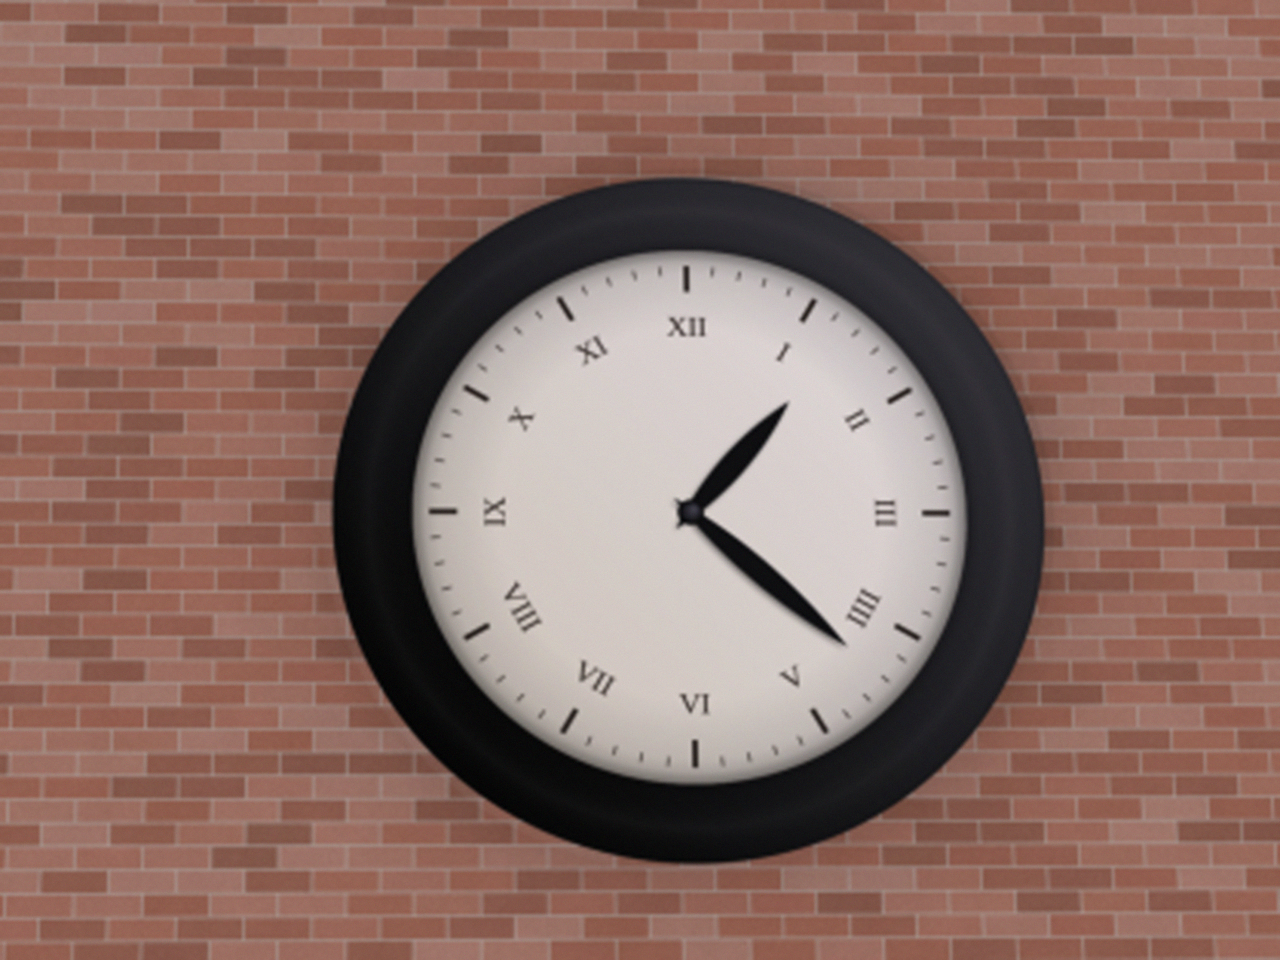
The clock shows 1.22
